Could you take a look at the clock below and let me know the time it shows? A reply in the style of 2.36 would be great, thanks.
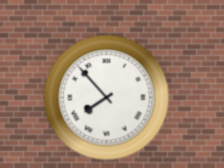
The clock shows 7.53
